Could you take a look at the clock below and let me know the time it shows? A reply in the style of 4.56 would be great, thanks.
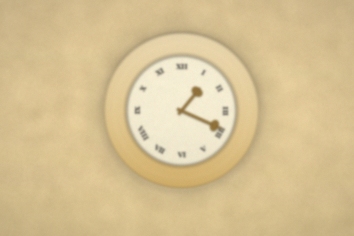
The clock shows 1.19
